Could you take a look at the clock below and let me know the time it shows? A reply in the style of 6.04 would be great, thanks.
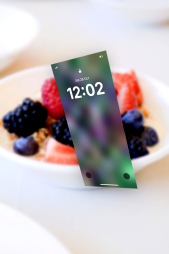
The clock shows 12.02
